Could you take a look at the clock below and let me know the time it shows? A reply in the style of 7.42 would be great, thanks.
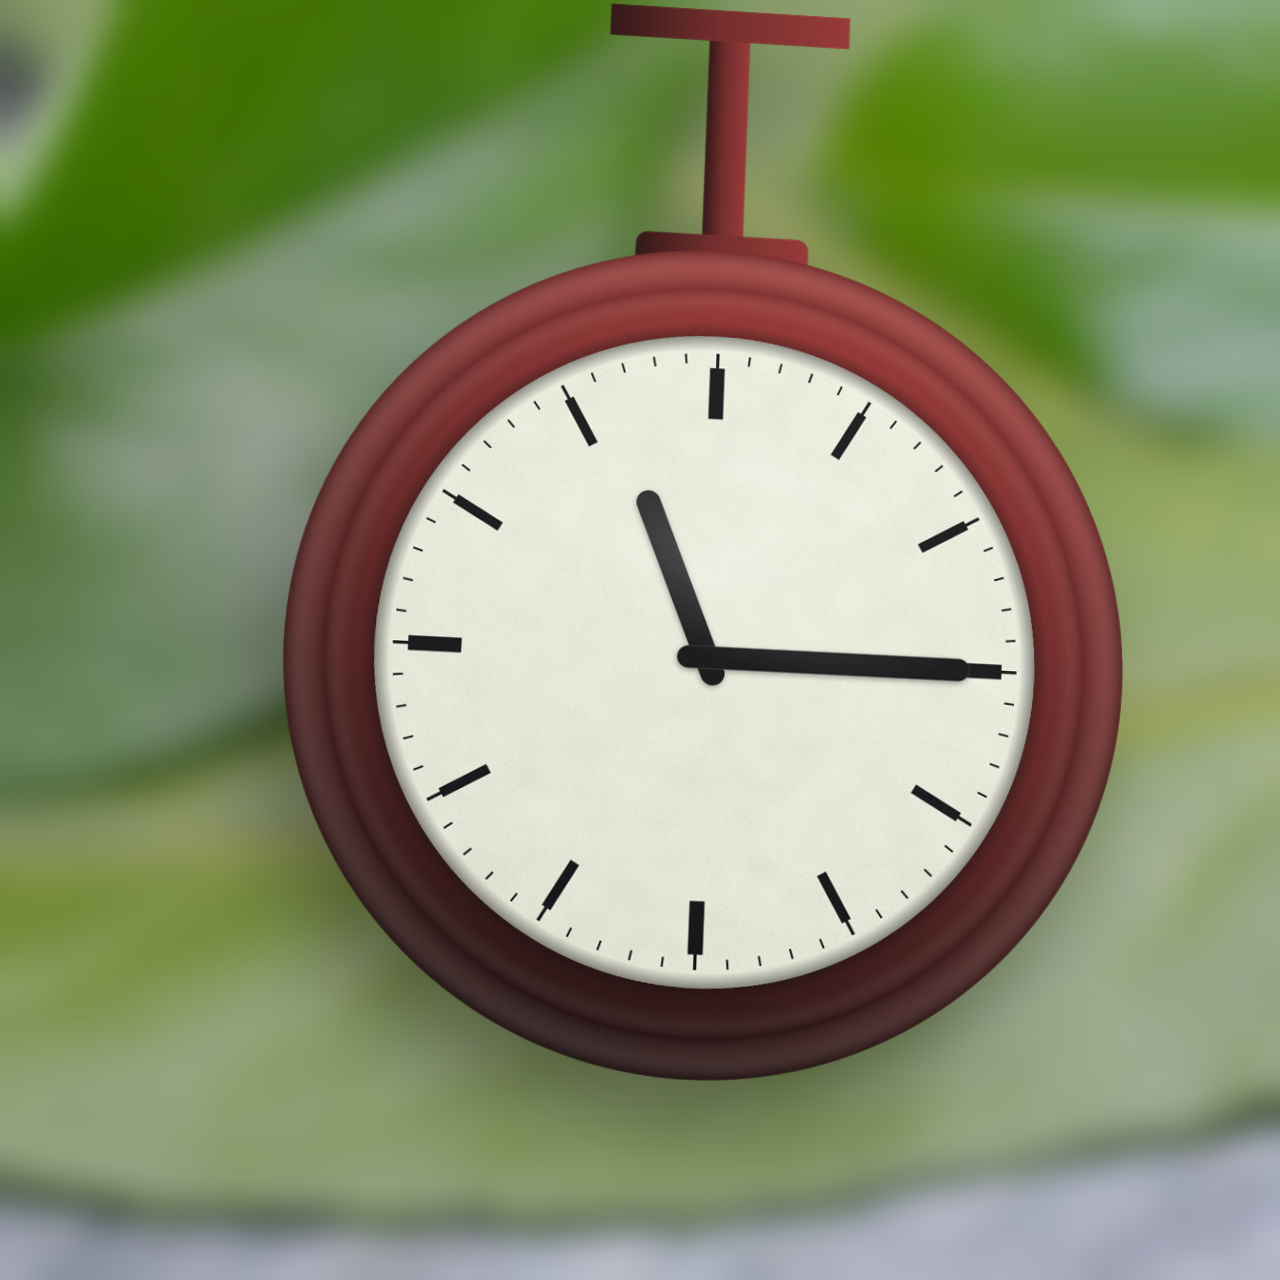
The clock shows 11.15
